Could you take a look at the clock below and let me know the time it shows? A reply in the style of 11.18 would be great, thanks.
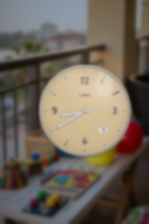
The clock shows 8.40
